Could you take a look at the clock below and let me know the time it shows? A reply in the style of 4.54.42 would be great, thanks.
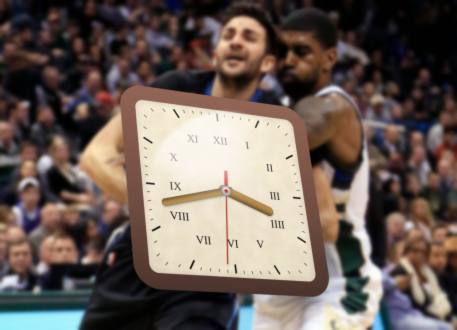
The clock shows 3.42.31
